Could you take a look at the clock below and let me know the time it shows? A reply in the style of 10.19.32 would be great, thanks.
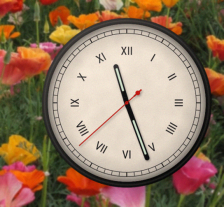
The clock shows 11.26.38
